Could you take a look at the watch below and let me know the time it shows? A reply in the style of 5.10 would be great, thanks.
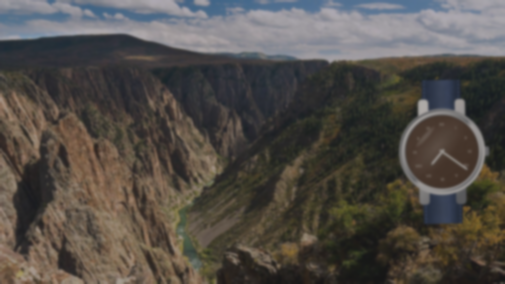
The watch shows 7.21
